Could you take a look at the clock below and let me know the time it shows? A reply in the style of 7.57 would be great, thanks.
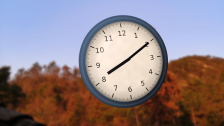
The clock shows 8.10
